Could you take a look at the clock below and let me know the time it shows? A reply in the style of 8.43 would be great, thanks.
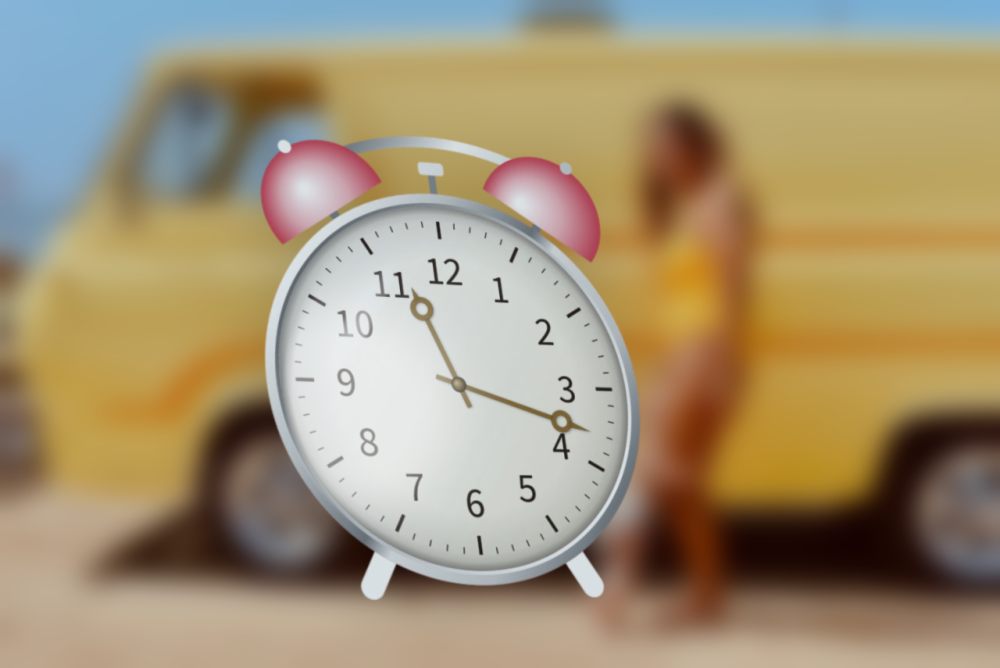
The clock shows 11.18
